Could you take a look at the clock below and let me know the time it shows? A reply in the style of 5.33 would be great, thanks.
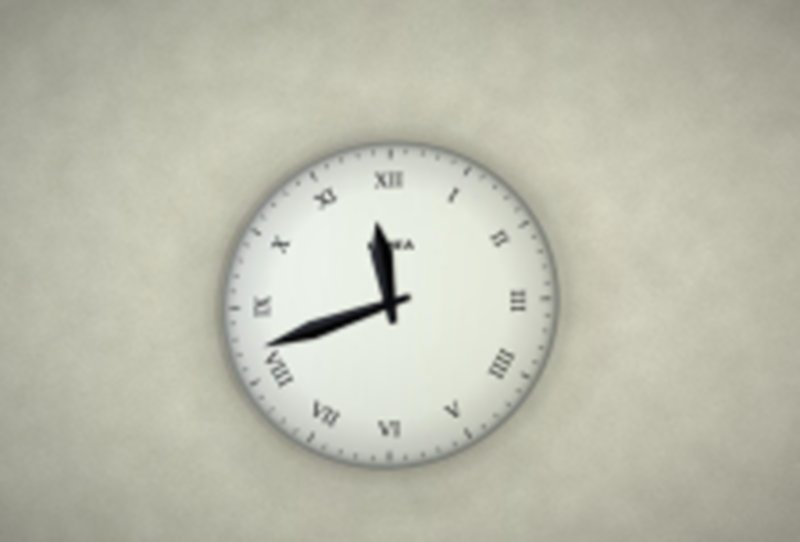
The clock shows 11.42
